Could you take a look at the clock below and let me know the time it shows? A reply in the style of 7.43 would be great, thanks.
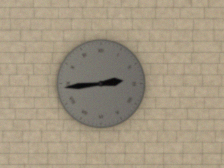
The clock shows 2.44
